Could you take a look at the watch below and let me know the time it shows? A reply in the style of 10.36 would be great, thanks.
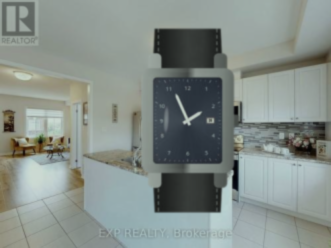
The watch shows 1.56
